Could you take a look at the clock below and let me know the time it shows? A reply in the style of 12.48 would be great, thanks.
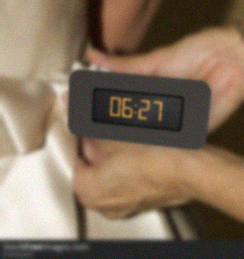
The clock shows 6.27
